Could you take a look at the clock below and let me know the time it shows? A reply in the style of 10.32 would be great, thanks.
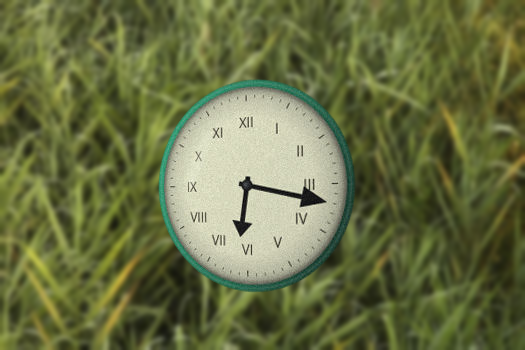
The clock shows 6.17
